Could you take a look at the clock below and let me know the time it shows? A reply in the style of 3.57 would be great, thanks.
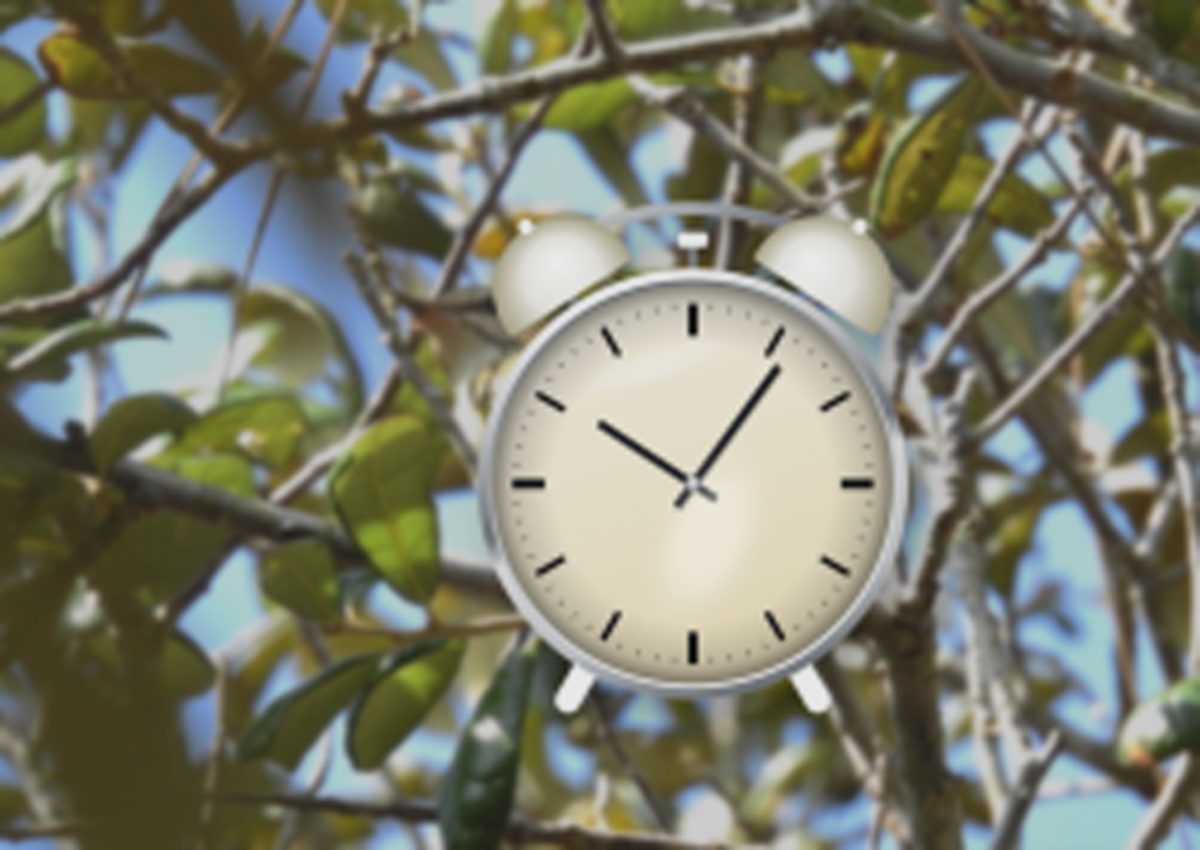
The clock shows 10.06
